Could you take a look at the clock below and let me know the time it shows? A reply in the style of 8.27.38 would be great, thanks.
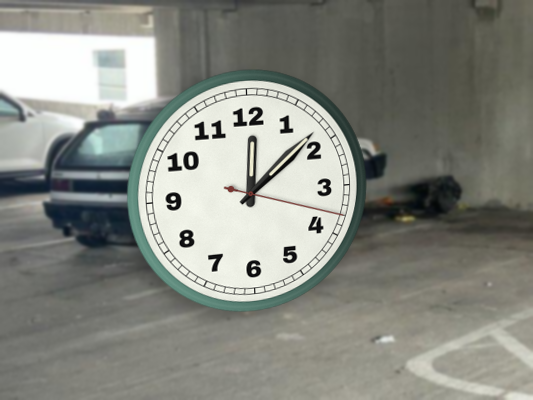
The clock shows 12.08.18
